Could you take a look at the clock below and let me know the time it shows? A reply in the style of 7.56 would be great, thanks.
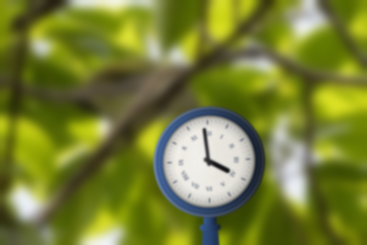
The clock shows 3.59
